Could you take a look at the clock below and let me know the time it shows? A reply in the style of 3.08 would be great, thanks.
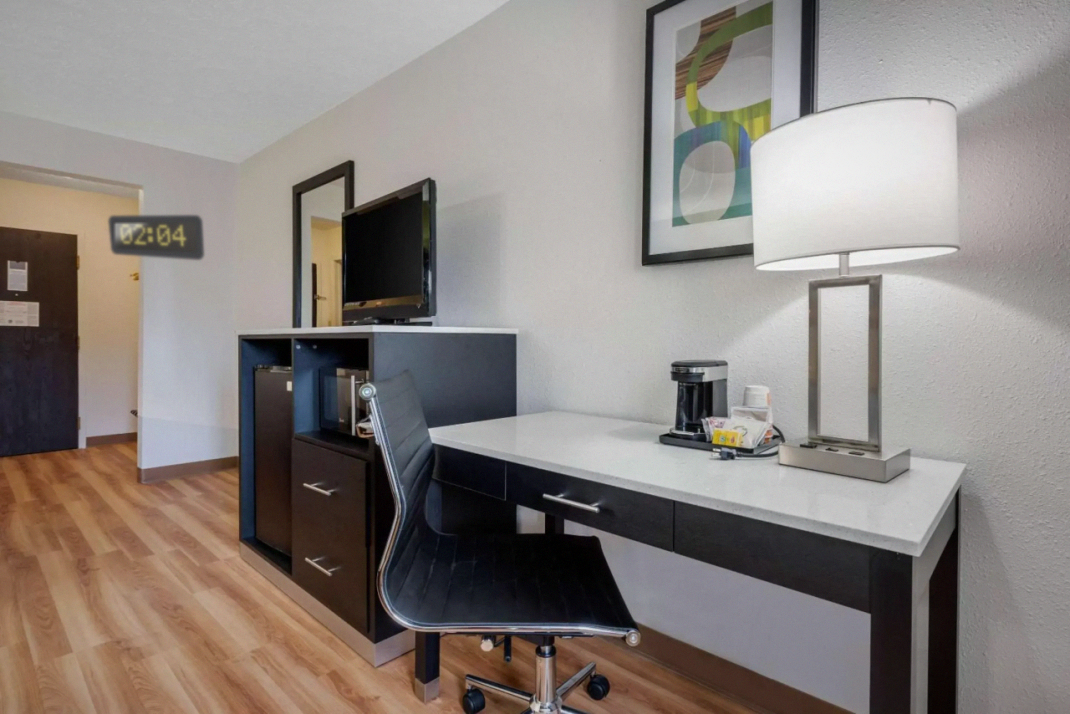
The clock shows 2.04
